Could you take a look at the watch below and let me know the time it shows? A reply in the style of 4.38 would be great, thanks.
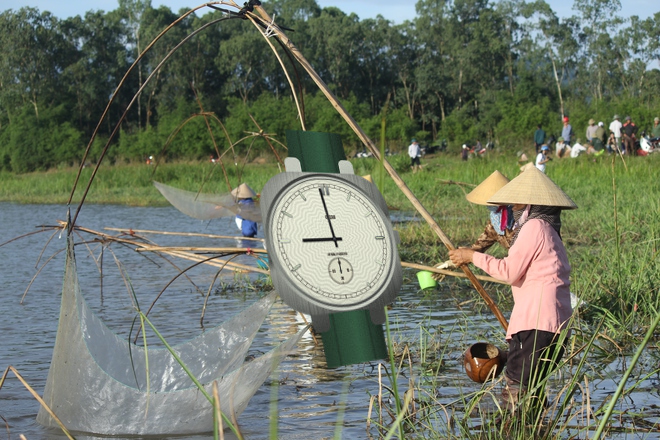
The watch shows 8.59
